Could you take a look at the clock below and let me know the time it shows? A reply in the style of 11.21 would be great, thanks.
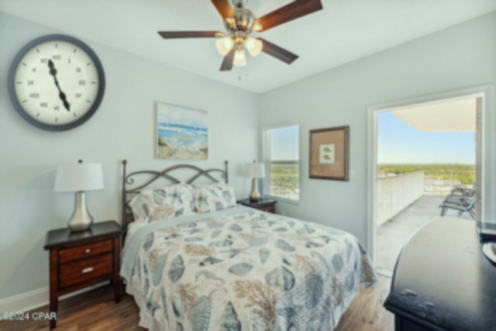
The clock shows 11.26
